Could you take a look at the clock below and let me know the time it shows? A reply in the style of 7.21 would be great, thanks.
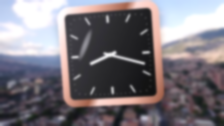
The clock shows 8.18
